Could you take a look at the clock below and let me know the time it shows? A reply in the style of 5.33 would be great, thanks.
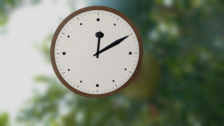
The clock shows 12.10
